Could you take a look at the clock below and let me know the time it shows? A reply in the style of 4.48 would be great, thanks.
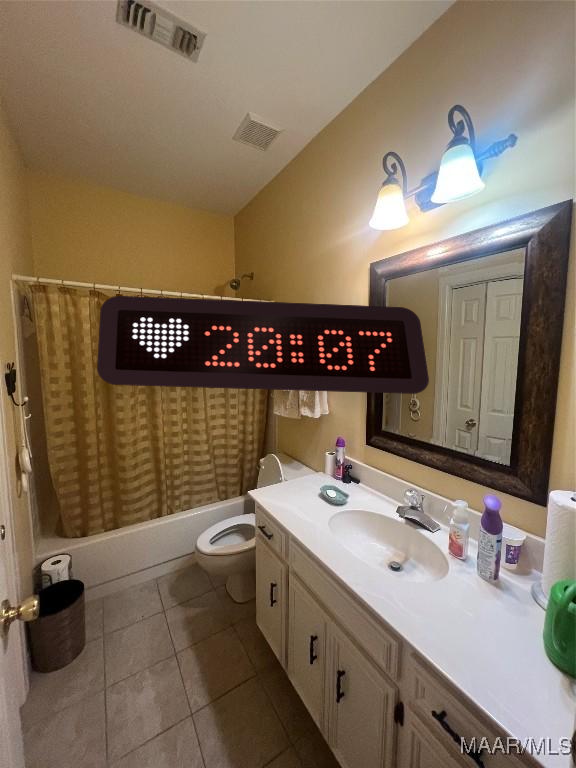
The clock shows 20.07
